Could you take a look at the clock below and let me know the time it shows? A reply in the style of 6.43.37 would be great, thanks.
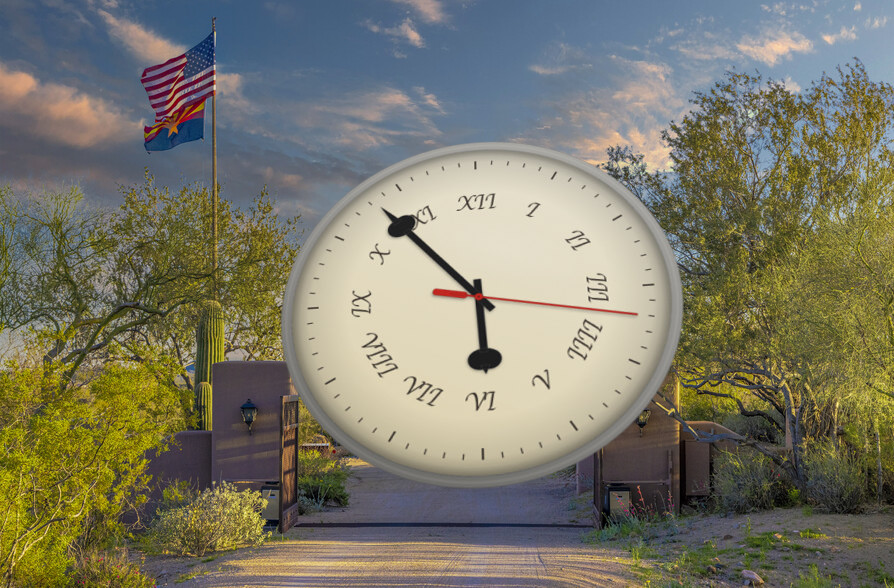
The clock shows 5.53.17
